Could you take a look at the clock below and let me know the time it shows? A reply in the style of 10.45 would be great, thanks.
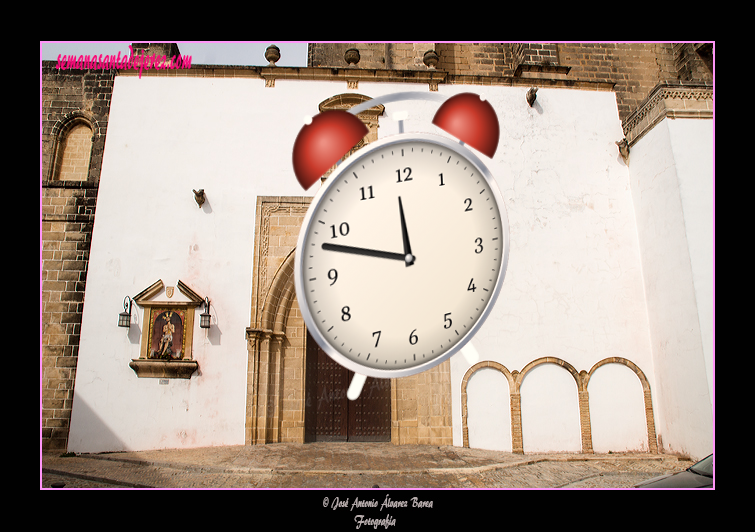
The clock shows 11.48
